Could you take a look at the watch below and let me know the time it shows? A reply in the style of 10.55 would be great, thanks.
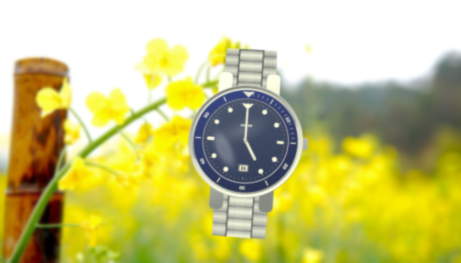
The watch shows 5.00
